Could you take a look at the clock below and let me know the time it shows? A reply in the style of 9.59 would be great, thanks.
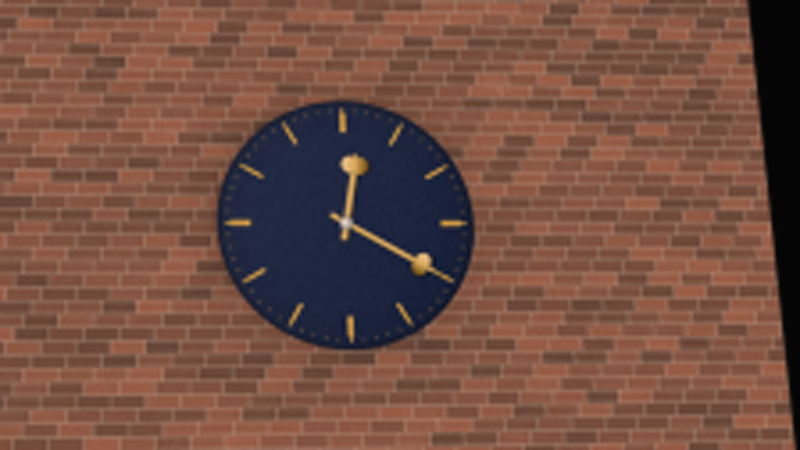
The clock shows 12.20
